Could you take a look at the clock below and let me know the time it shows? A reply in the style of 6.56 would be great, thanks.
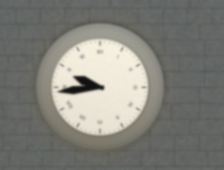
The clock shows 9.44
